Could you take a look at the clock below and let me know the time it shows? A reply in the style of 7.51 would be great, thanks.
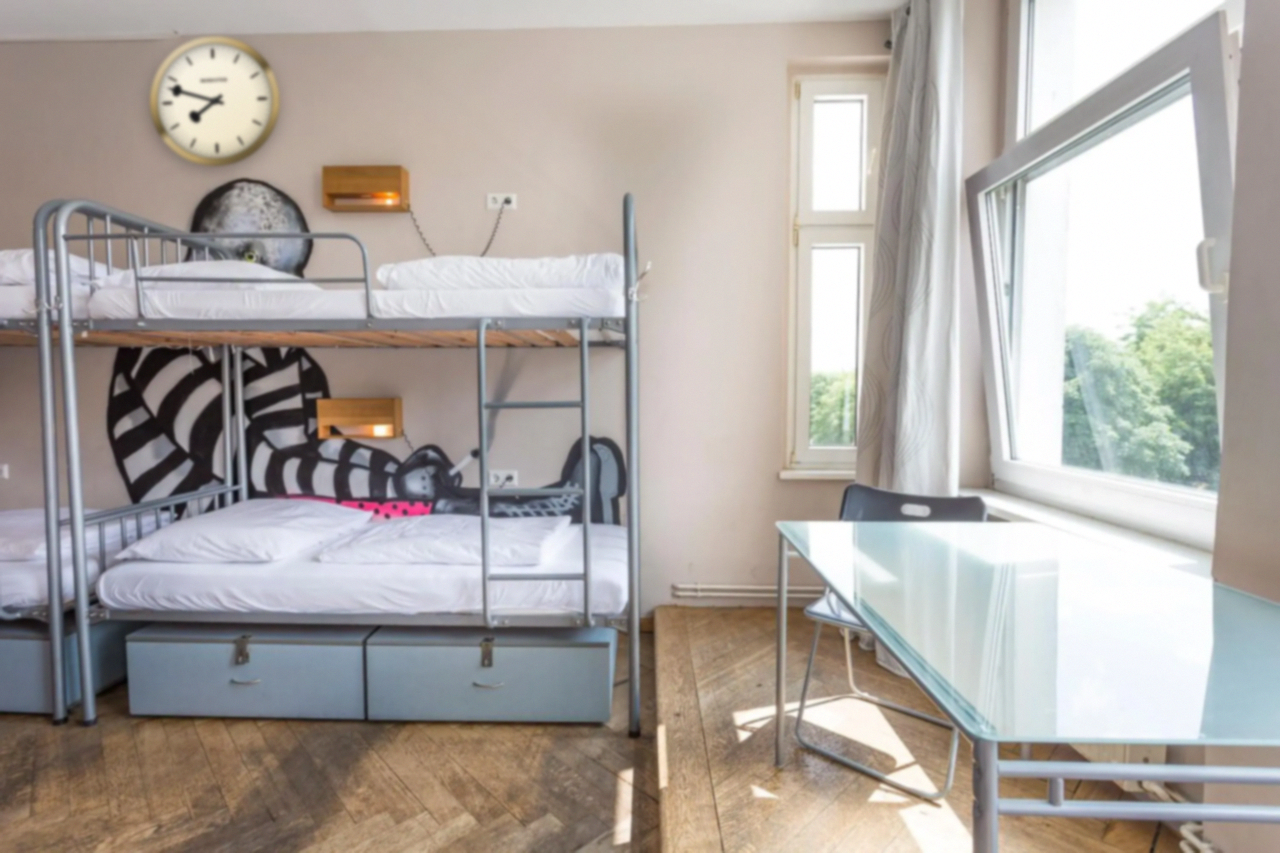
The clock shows 7.48
